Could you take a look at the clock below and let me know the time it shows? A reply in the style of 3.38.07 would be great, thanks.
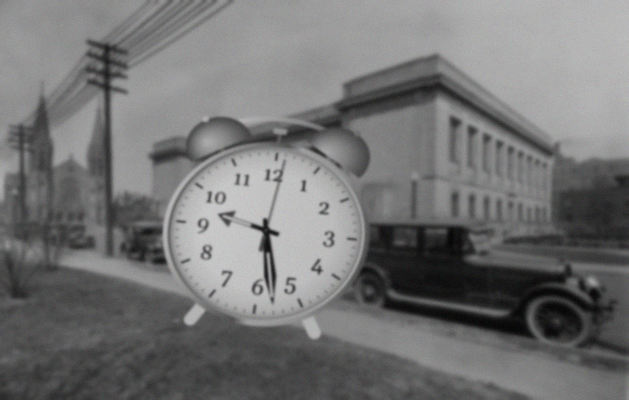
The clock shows 9.28.01
